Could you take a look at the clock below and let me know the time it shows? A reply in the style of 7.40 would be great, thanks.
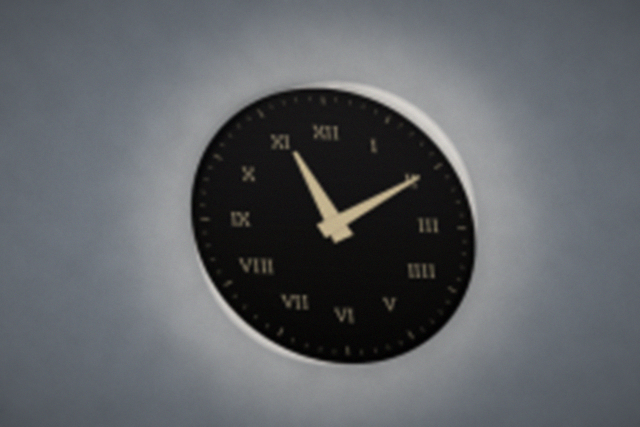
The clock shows 11.10
